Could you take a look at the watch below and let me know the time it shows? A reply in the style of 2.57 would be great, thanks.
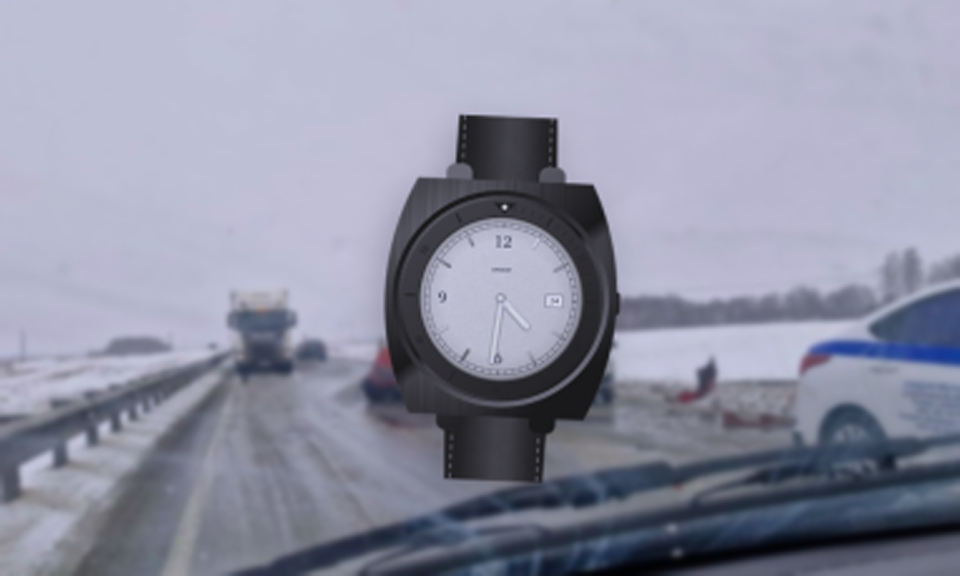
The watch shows 4.31
